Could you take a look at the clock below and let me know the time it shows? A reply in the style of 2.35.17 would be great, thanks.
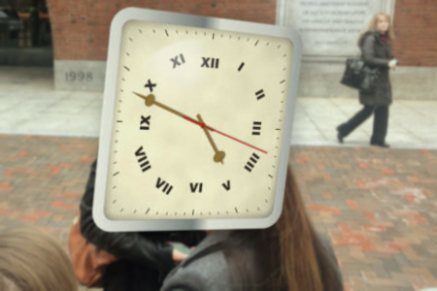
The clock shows 4.48.18
